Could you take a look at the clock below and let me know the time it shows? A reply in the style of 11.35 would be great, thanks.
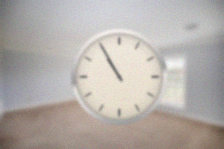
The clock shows 10.55
